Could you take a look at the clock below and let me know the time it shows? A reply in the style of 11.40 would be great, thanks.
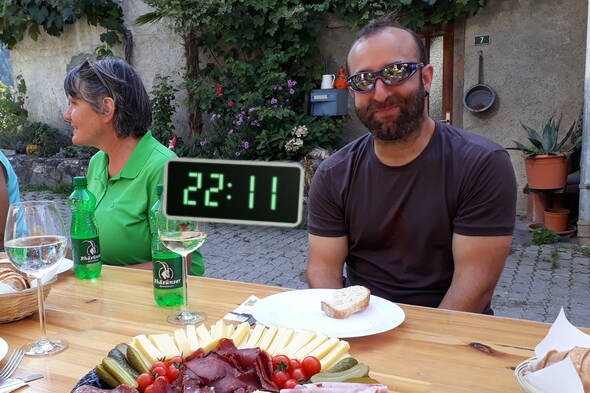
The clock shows 22.11
